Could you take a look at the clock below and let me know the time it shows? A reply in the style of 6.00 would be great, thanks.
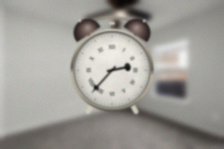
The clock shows 2.37
